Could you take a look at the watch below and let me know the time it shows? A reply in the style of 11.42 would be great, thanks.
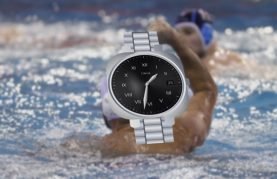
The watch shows 1.32
